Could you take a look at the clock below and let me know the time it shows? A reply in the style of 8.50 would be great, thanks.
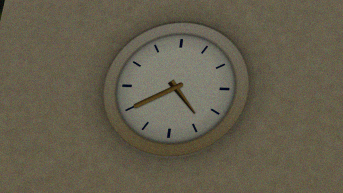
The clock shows 4.40
